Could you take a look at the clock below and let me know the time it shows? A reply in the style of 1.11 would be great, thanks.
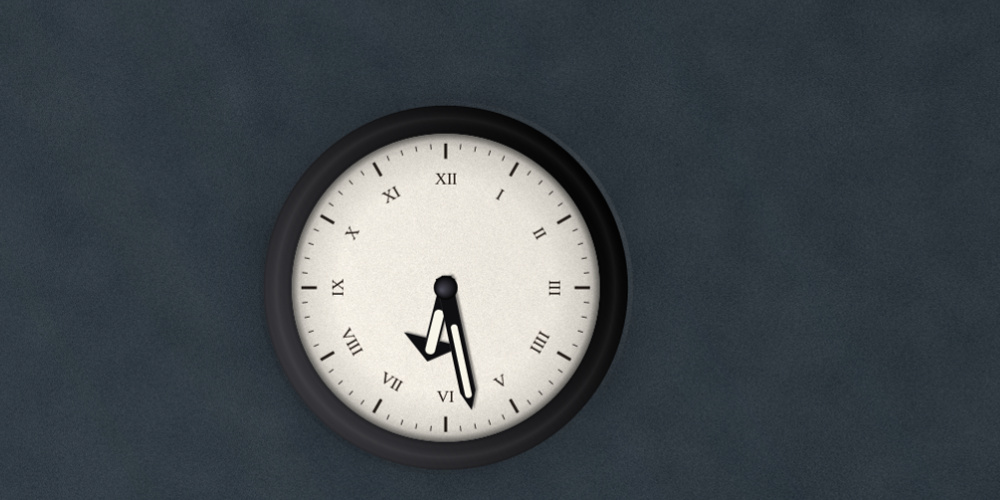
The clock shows 6.28
